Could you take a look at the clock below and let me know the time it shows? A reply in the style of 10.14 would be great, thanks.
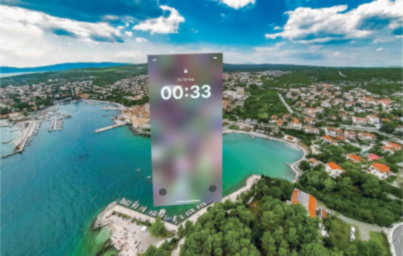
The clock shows 0.33
